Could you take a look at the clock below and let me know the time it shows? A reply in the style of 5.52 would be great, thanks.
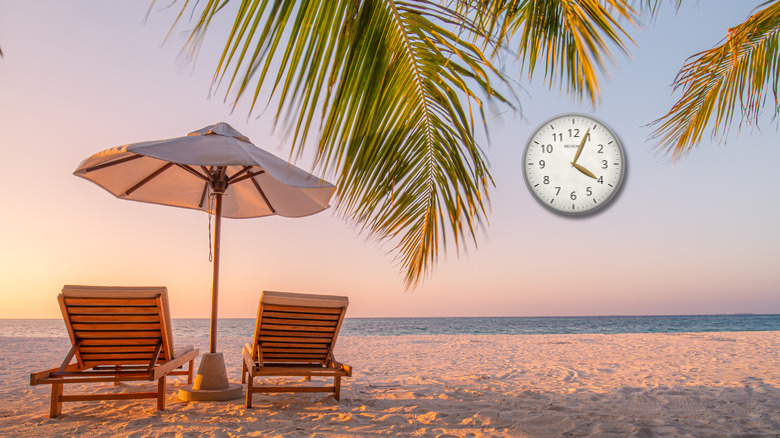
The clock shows 4.04
